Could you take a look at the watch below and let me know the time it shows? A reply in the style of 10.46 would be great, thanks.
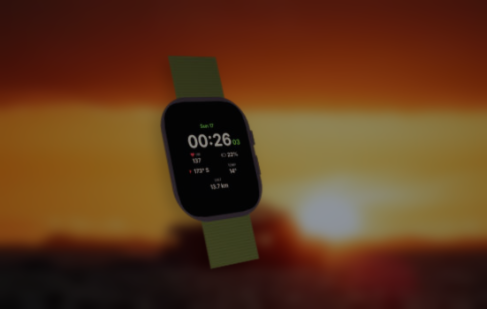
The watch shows 0.26
